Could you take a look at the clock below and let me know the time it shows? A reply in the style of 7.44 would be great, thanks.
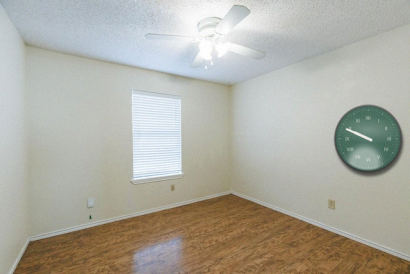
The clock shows 9.49
